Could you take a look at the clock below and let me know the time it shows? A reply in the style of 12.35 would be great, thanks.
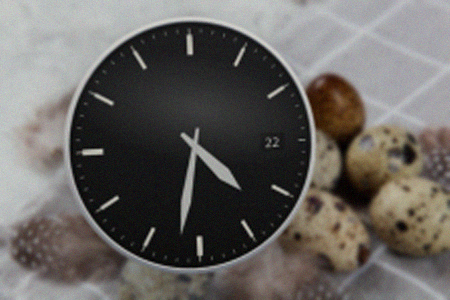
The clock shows 4.32
